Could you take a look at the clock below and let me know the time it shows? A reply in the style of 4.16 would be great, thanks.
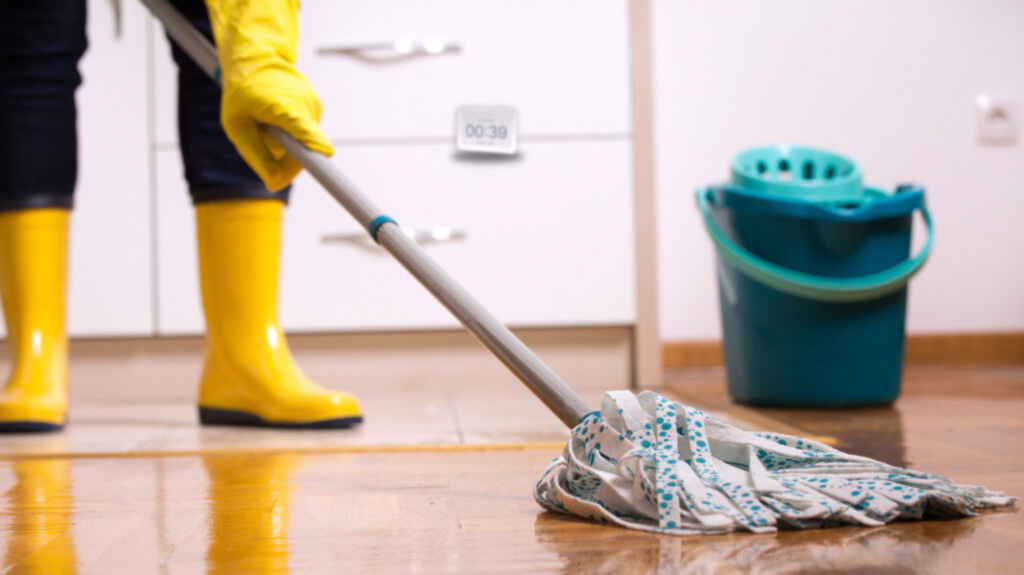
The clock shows 0.39
